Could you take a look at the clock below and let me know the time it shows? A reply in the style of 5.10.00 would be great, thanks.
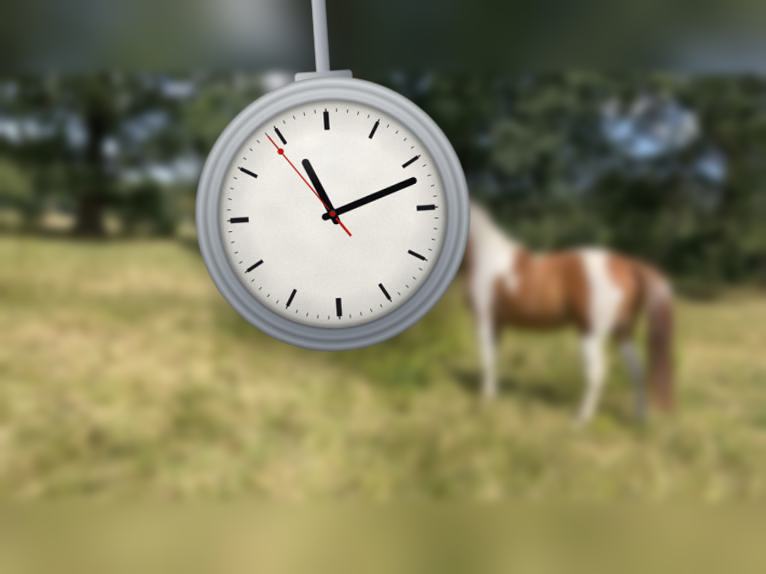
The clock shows 11.11.54
